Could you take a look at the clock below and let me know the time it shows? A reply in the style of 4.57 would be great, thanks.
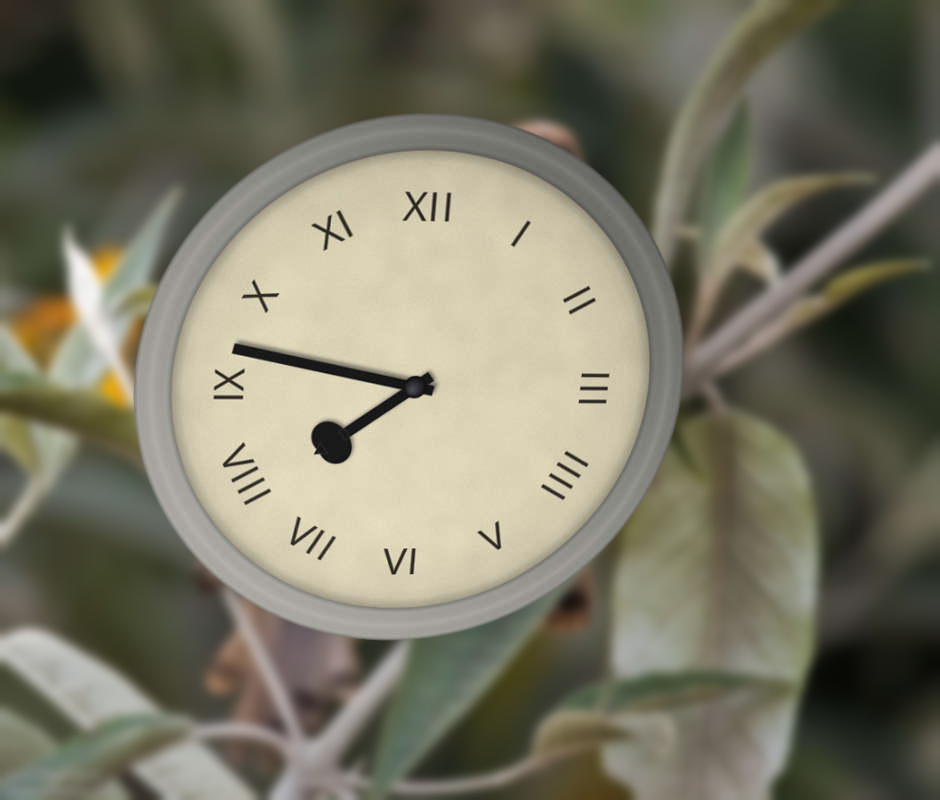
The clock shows 7.47
